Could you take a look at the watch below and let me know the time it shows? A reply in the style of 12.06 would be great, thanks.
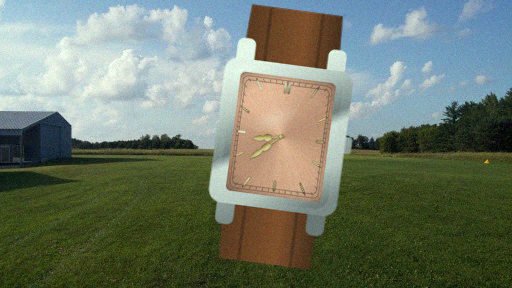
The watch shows 8.38
